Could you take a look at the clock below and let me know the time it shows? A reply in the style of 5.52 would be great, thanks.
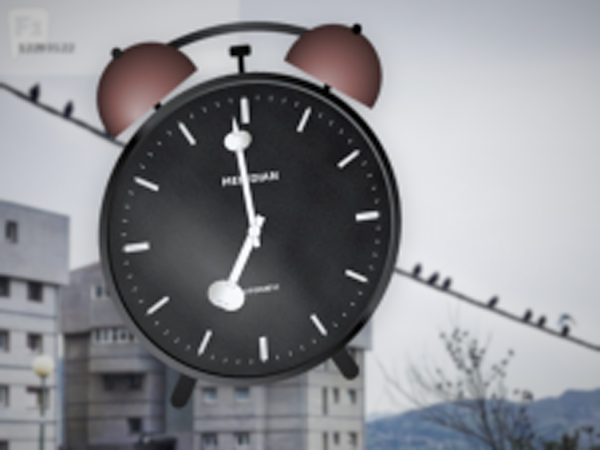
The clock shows 6.59
